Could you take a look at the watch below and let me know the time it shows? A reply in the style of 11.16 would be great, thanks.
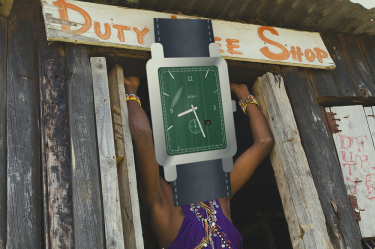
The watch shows 8.27
